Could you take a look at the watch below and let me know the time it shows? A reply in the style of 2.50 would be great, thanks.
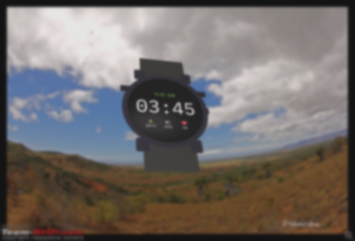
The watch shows 3.45
